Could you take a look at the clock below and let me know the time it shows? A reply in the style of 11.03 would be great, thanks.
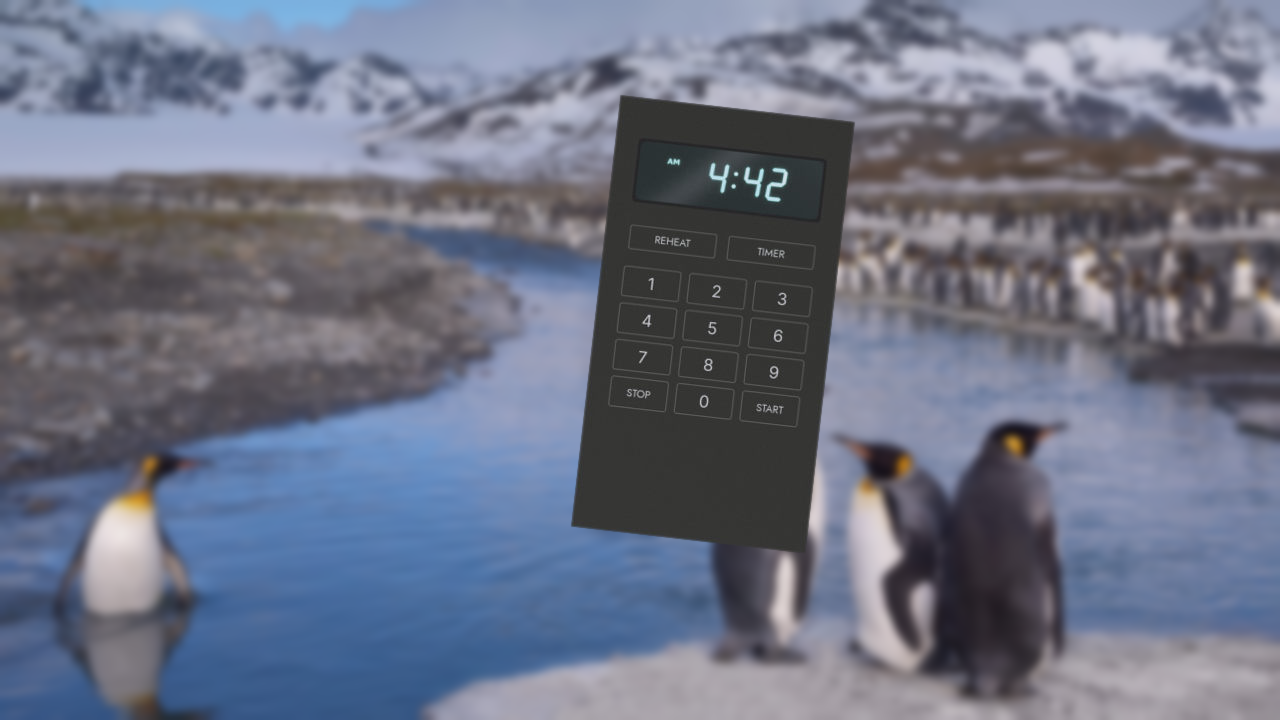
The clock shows 4.42
